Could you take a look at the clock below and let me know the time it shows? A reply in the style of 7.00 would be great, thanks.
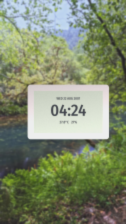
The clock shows 4.24
